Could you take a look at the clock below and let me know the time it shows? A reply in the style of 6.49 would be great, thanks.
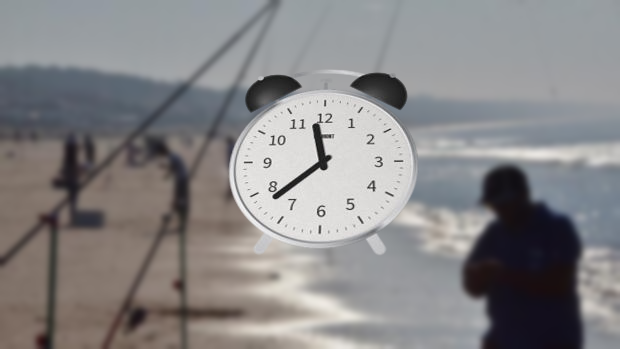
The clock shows 11.38
